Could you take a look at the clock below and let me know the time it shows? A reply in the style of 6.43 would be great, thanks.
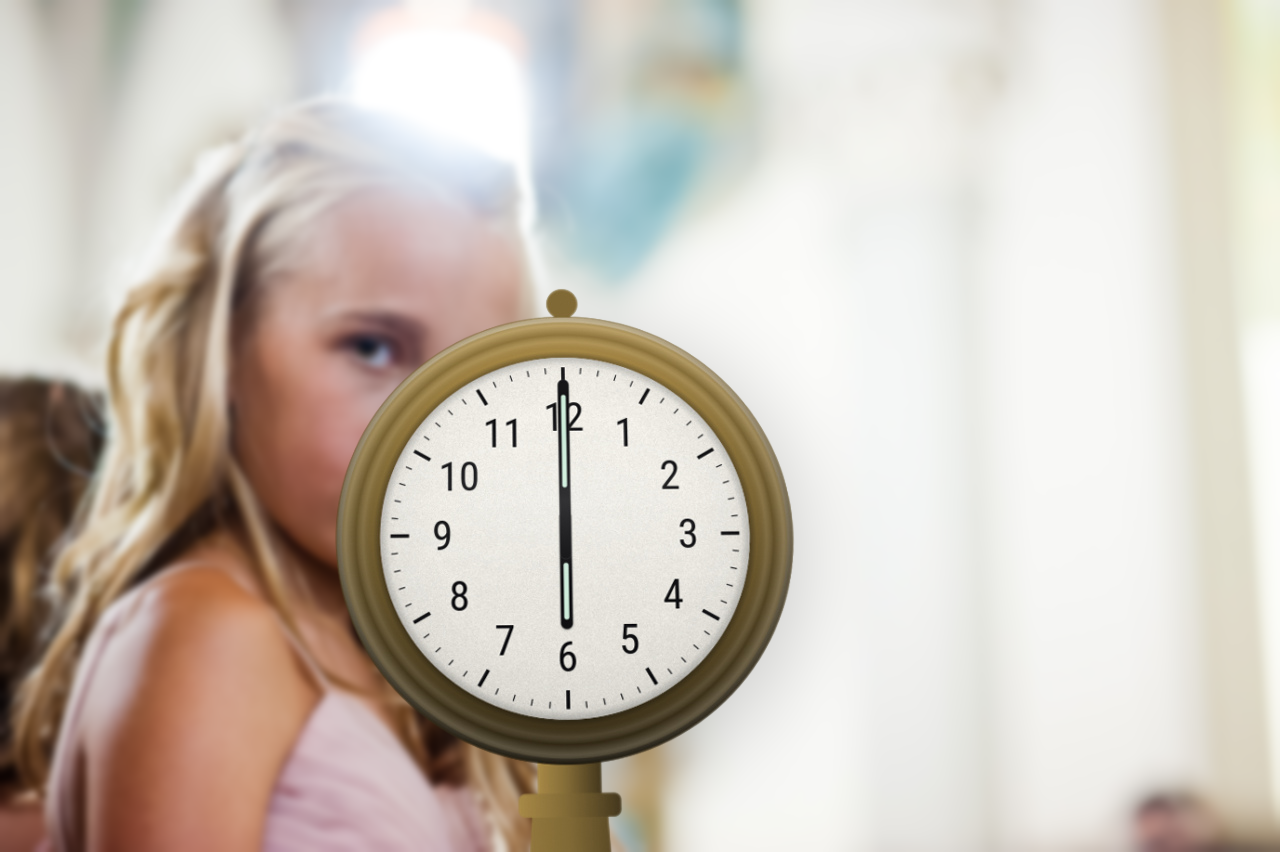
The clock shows 6.00
